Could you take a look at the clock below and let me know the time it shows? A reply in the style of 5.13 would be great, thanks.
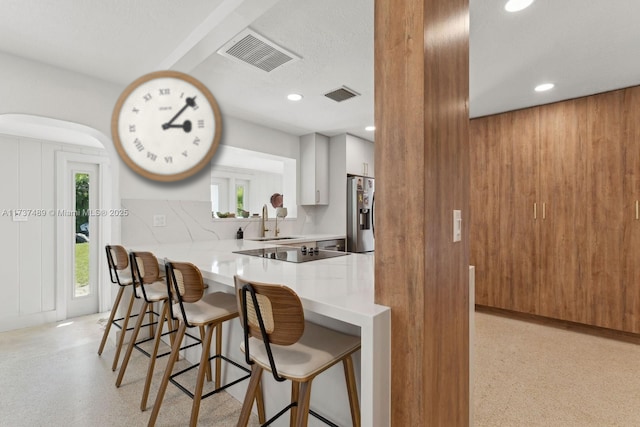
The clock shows 3.08
